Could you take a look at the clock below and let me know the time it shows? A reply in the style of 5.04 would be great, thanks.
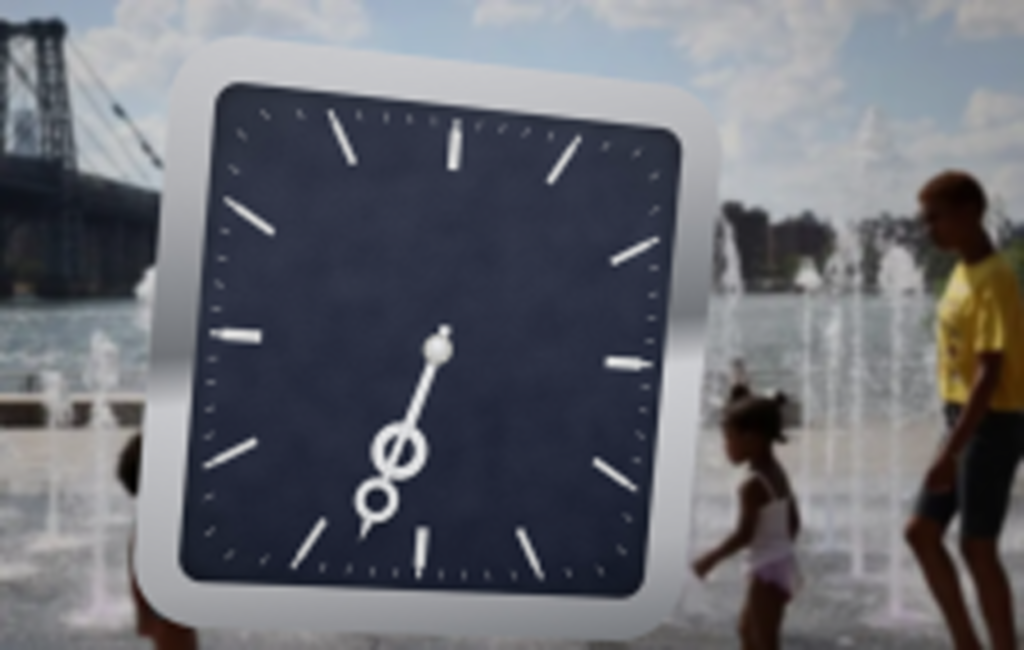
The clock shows 6.33
